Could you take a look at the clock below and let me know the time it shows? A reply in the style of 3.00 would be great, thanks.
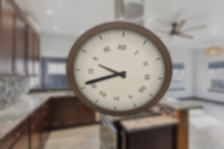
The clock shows 9.41
